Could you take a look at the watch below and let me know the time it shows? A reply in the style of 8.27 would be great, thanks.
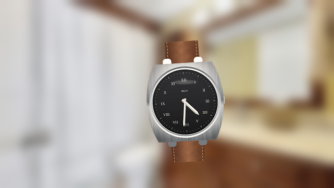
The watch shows 4.31
